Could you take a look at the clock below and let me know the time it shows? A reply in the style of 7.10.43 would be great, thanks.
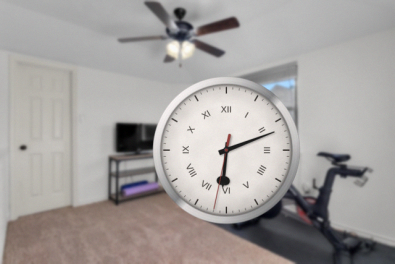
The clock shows 6.11.32
